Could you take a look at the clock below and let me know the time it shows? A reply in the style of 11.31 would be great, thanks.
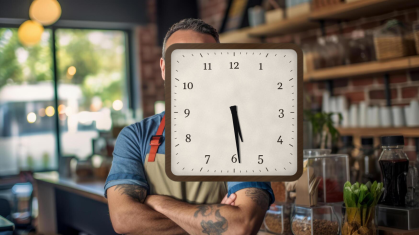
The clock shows 5.29
